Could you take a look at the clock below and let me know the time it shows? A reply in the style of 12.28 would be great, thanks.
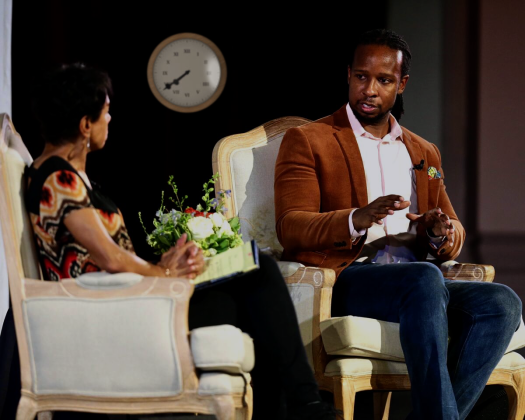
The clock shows 7.39
